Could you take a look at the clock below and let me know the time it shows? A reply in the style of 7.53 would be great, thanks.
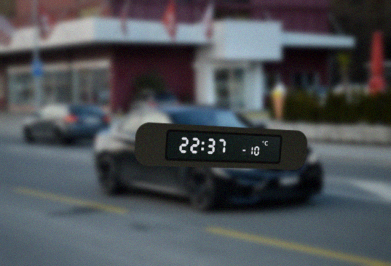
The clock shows 22.37
